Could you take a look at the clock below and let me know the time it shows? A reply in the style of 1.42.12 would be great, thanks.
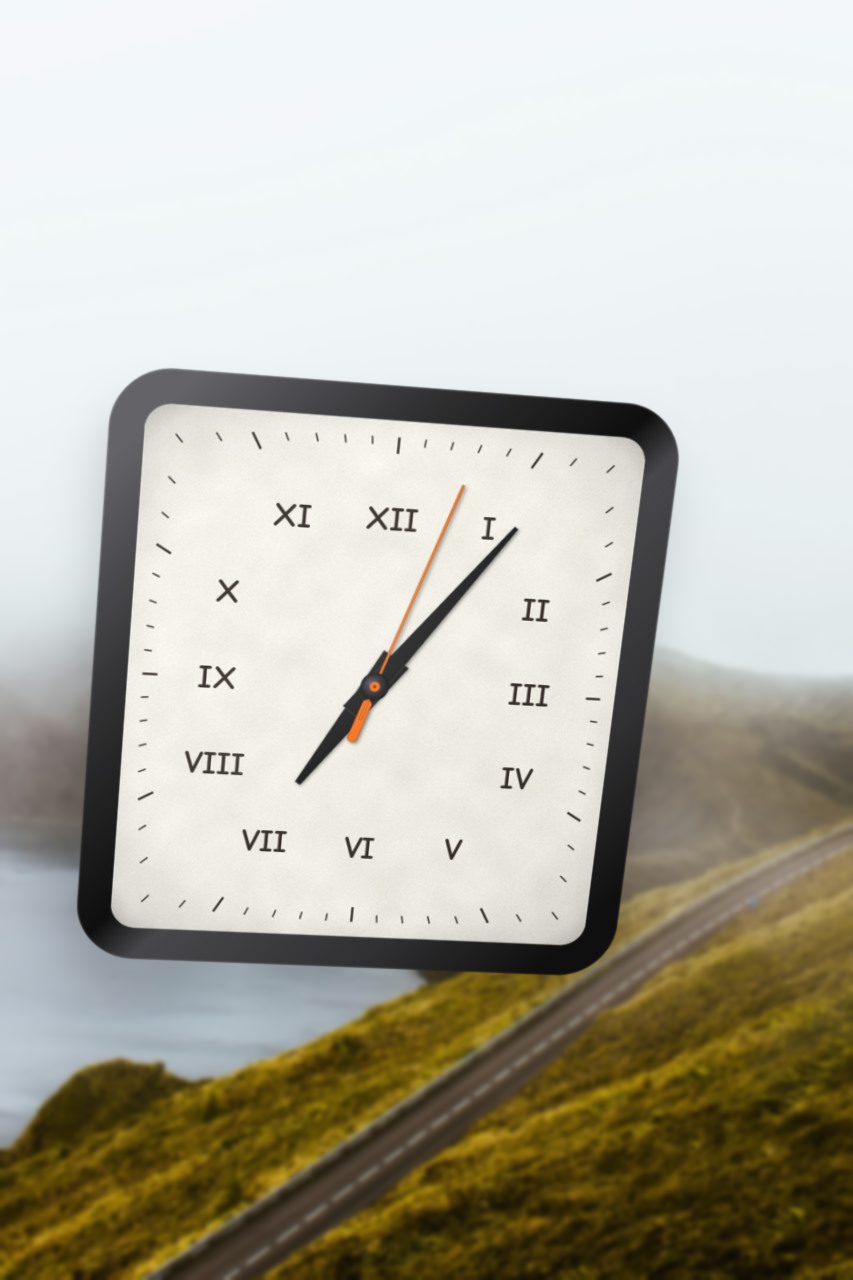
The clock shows 7.06.03
